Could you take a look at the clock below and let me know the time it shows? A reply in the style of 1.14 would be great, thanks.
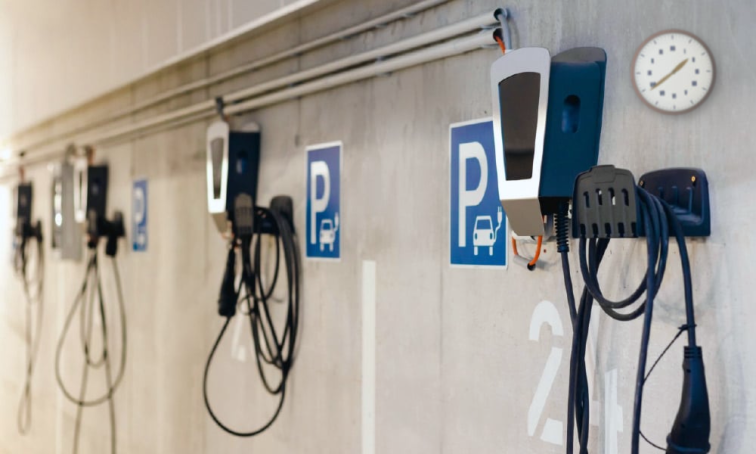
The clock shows 1.39
